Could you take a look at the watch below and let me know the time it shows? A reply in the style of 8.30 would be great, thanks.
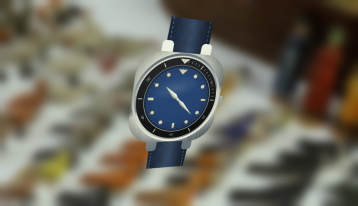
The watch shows 10.22
